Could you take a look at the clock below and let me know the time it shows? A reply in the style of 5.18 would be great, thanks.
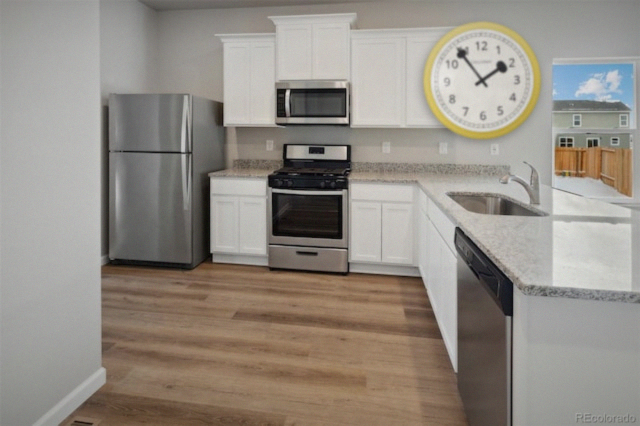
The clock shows 1.54
